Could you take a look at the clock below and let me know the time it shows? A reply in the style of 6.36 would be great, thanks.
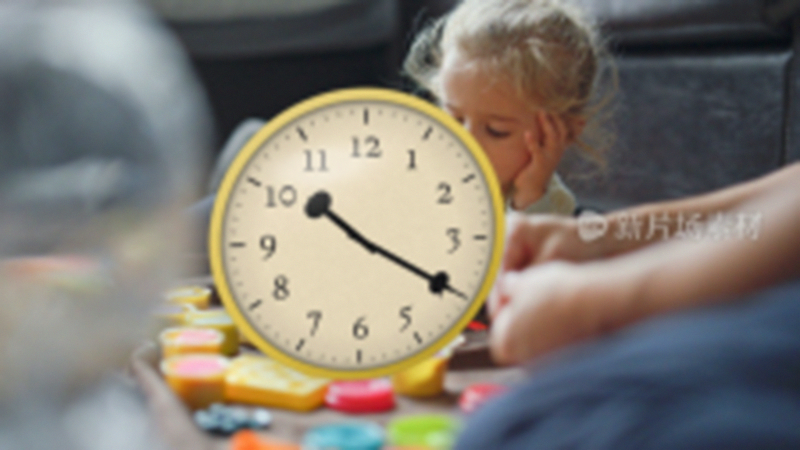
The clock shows 10.20
